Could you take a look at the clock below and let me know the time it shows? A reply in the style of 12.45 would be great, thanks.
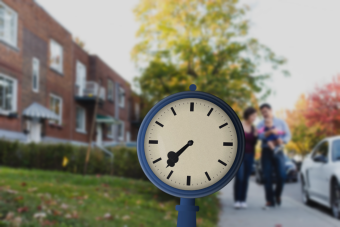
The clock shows 7.37
